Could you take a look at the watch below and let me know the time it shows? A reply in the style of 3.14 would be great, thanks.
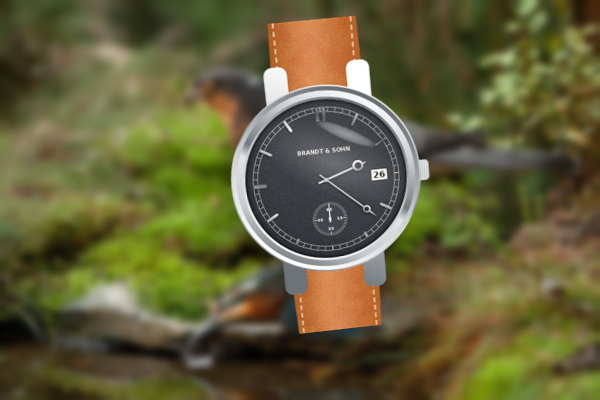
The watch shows 2.22
